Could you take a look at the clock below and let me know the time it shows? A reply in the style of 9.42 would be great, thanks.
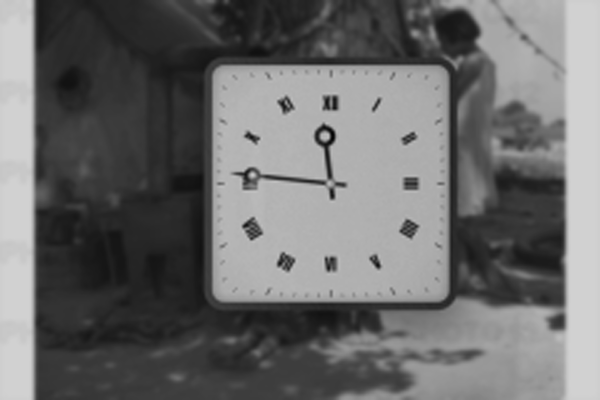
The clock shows 11.46
